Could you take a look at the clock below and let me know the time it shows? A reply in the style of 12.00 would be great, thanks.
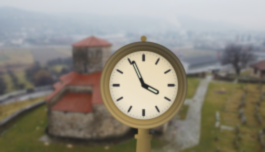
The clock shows 3.56
